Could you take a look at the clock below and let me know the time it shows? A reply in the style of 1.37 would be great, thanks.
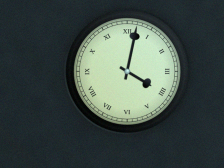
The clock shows 4.02
